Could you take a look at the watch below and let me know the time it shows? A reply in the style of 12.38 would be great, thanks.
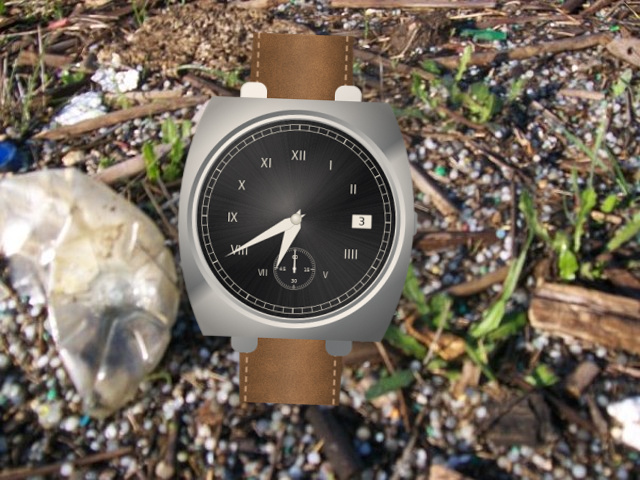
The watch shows 6.40
